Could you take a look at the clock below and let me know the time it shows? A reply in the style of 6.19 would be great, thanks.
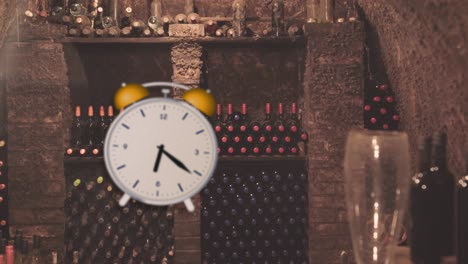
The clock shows 6.21
